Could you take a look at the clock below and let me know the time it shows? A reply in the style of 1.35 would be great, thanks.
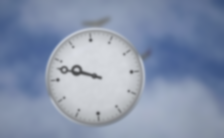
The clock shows 9.48
